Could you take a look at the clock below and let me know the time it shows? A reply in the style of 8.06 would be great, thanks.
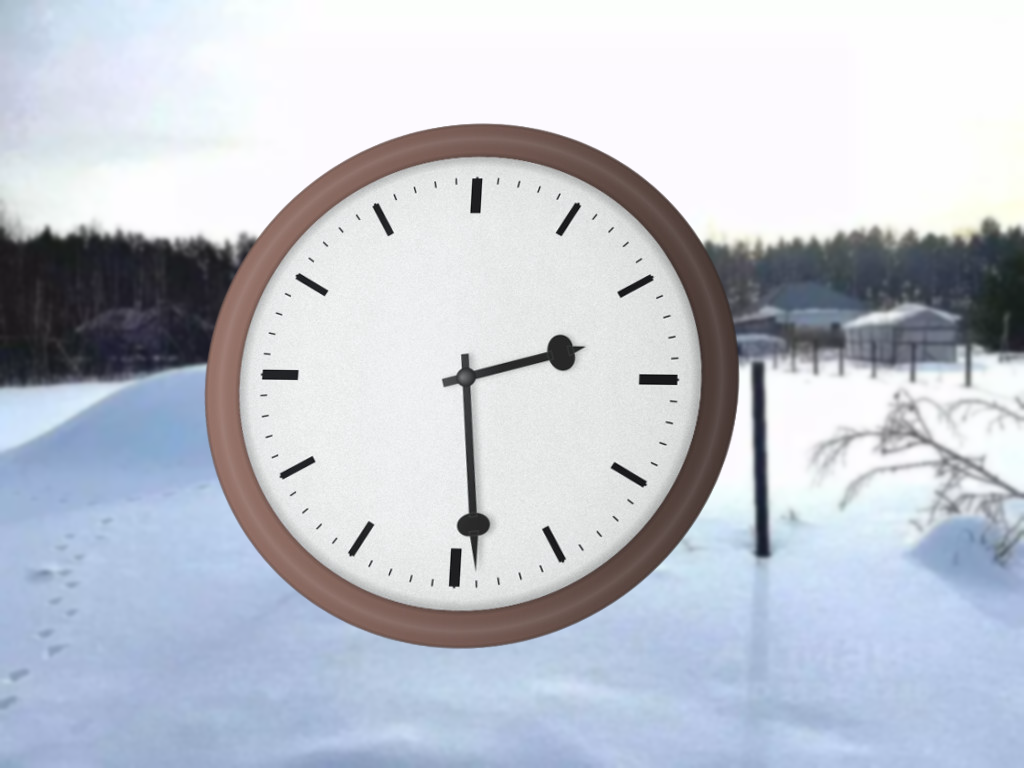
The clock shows 2.29
